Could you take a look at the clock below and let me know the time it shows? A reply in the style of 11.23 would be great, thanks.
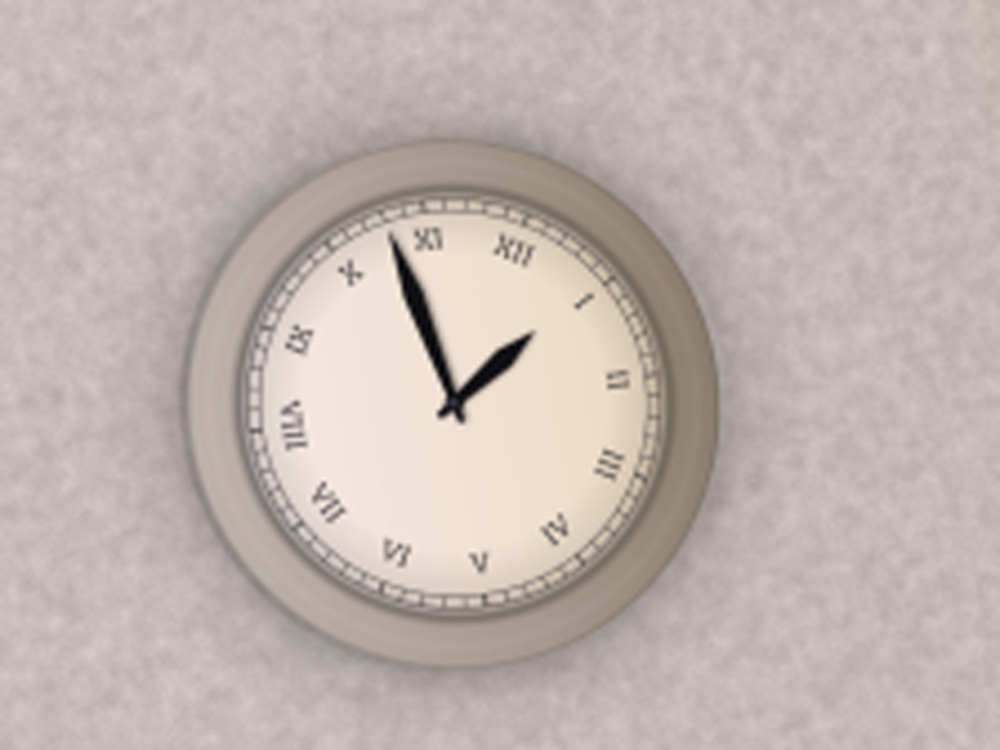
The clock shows 12.53
